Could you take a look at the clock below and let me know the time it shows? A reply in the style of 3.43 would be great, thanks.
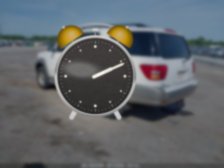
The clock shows 2.11
